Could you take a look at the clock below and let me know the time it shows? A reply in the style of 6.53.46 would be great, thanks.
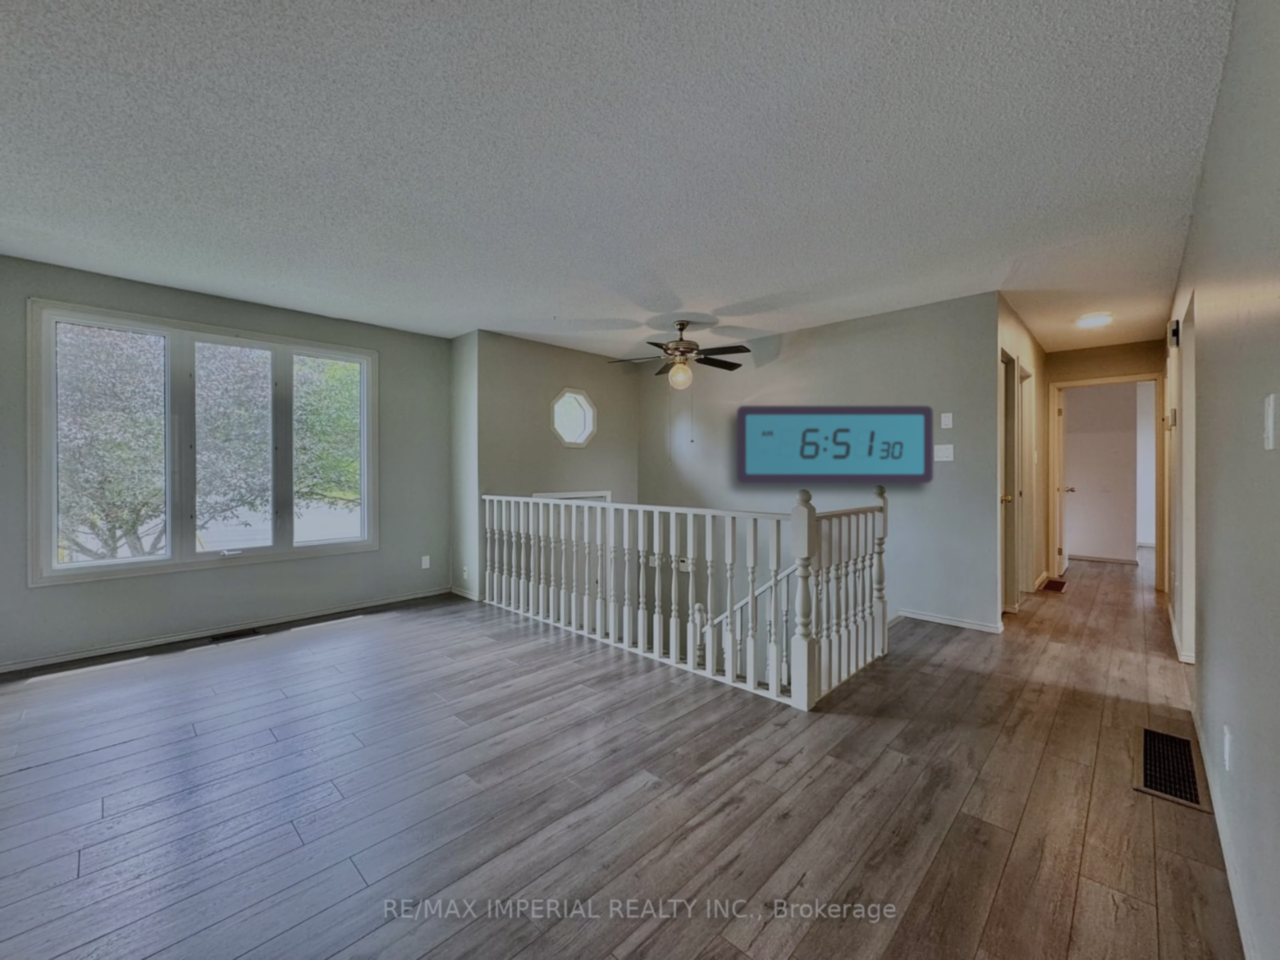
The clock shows 6.51.30
